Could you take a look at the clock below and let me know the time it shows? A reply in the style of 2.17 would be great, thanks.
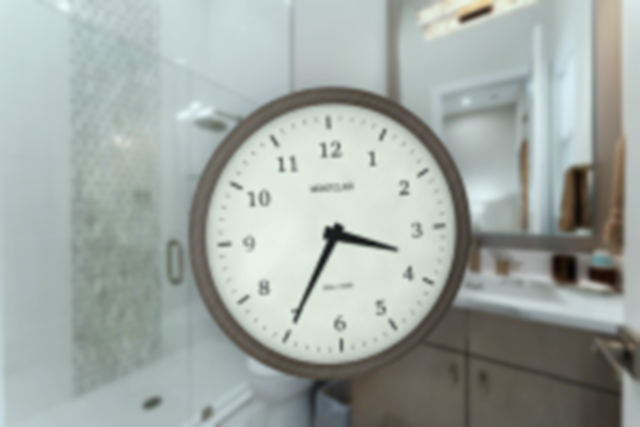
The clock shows 3.35
